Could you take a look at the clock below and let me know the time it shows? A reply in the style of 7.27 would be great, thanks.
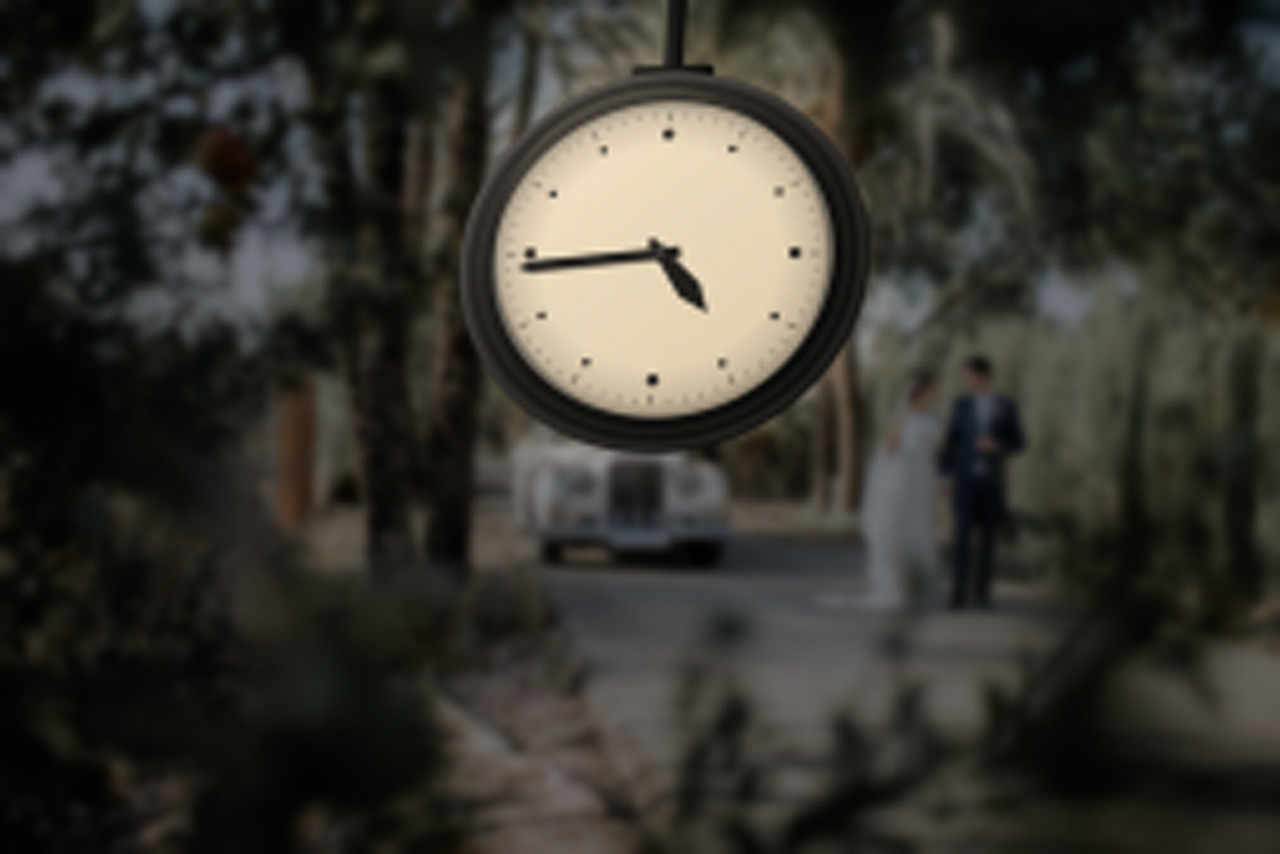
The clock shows 4.44
